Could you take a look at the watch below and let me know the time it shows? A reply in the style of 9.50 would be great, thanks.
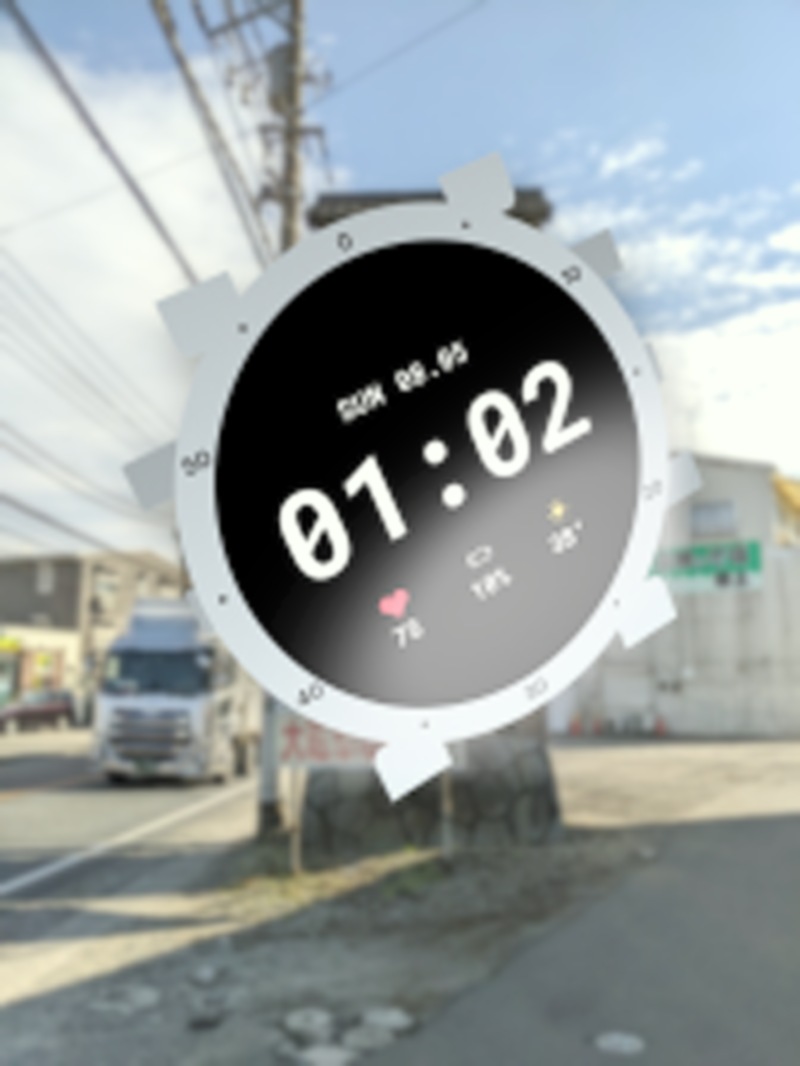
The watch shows 1.02
